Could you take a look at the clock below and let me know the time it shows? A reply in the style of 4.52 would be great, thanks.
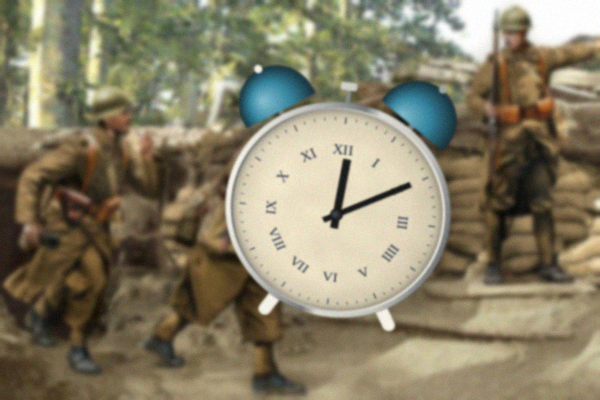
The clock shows 12.10
